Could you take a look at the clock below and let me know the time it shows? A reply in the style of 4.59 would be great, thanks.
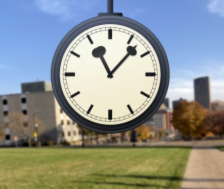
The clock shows 11.07
